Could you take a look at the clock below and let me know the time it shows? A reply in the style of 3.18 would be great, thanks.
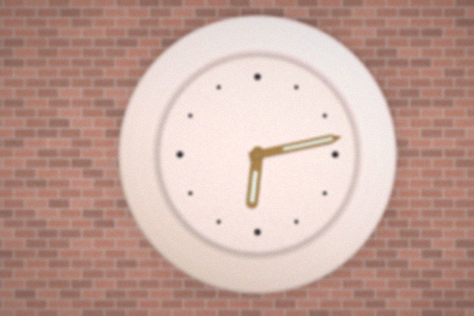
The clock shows 6.13
